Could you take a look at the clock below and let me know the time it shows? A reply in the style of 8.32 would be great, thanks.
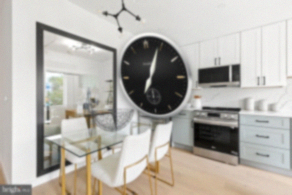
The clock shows 7.04
